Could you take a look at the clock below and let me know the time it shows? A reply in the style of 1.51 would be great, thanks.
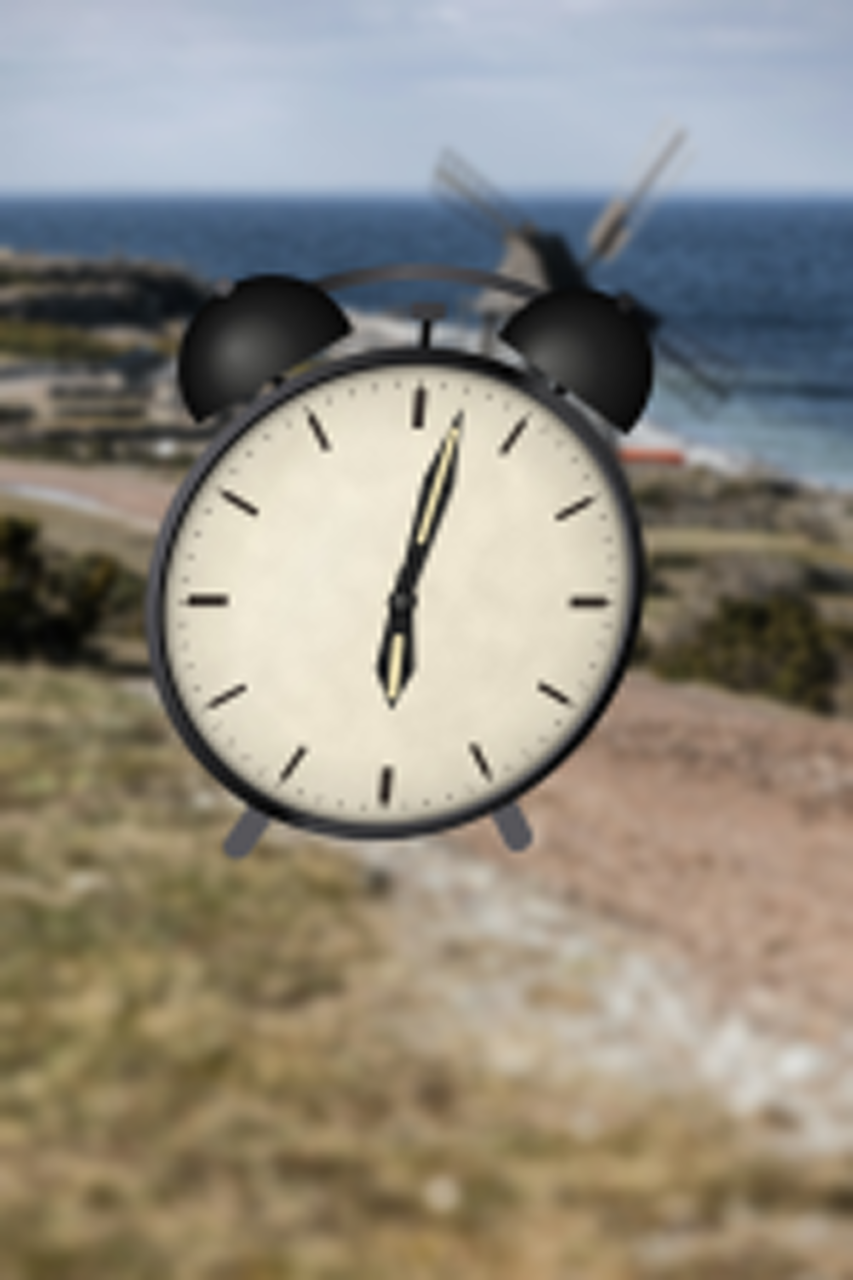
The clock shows 6.02
